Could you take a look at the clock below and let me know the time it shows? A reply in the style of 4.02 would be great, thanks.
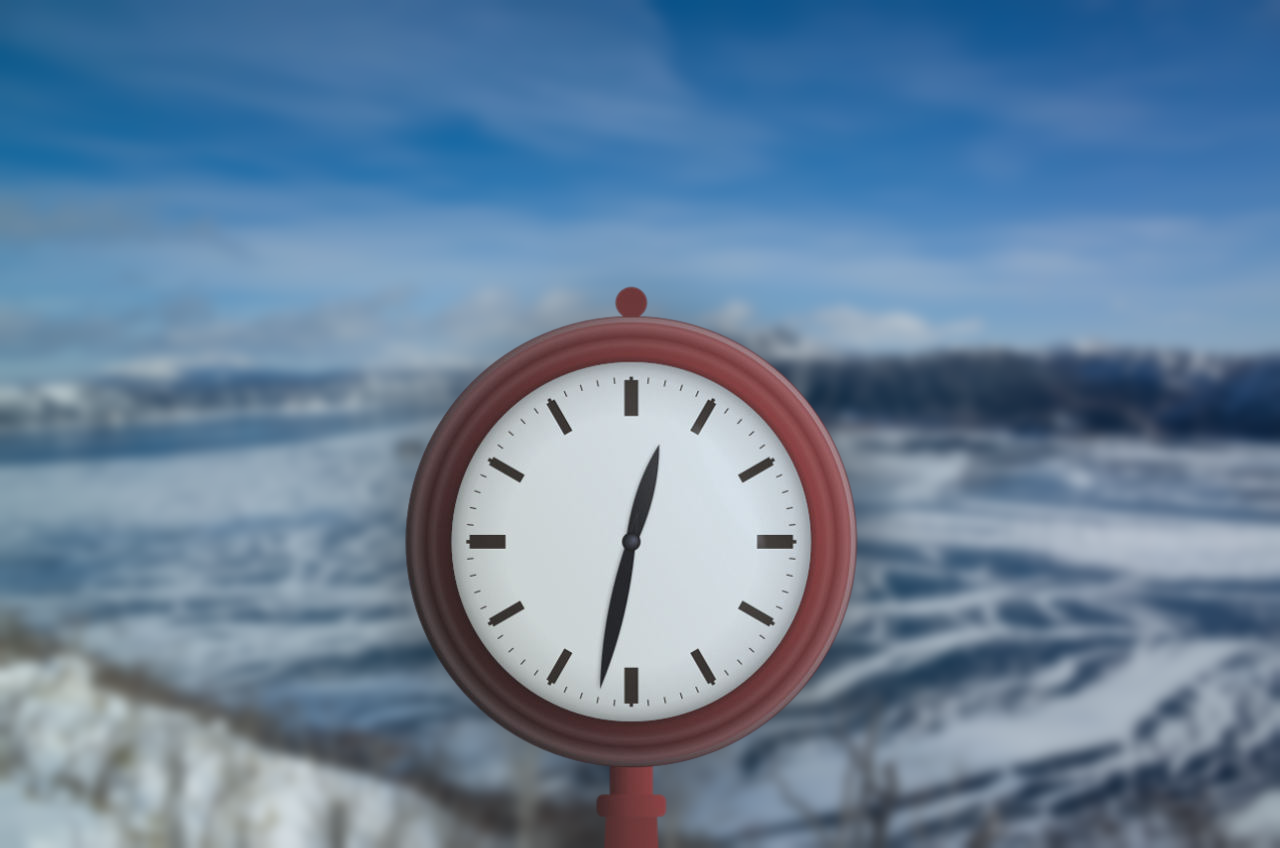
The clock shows 12.32
